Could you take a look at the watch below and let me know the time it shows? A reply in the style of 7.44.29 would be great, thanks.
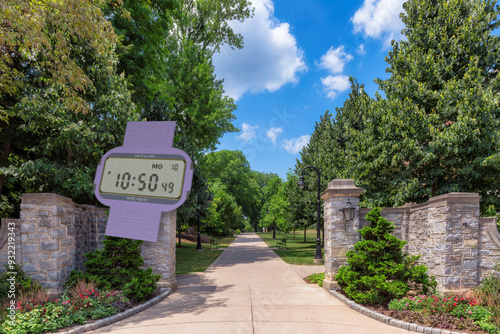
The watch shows 10.50.49
